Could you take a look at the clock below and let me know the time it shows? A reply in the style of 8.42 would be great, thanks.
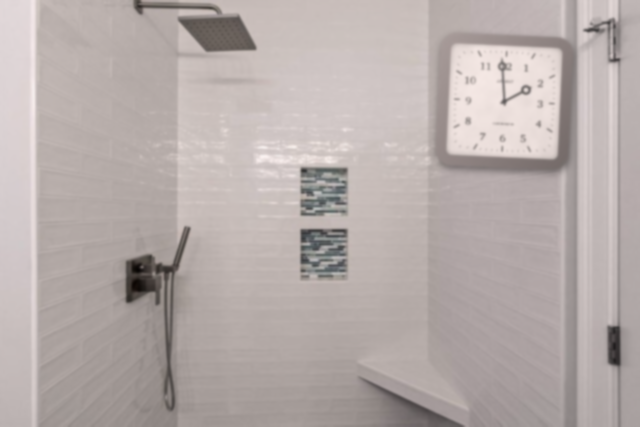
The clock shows 1.59
